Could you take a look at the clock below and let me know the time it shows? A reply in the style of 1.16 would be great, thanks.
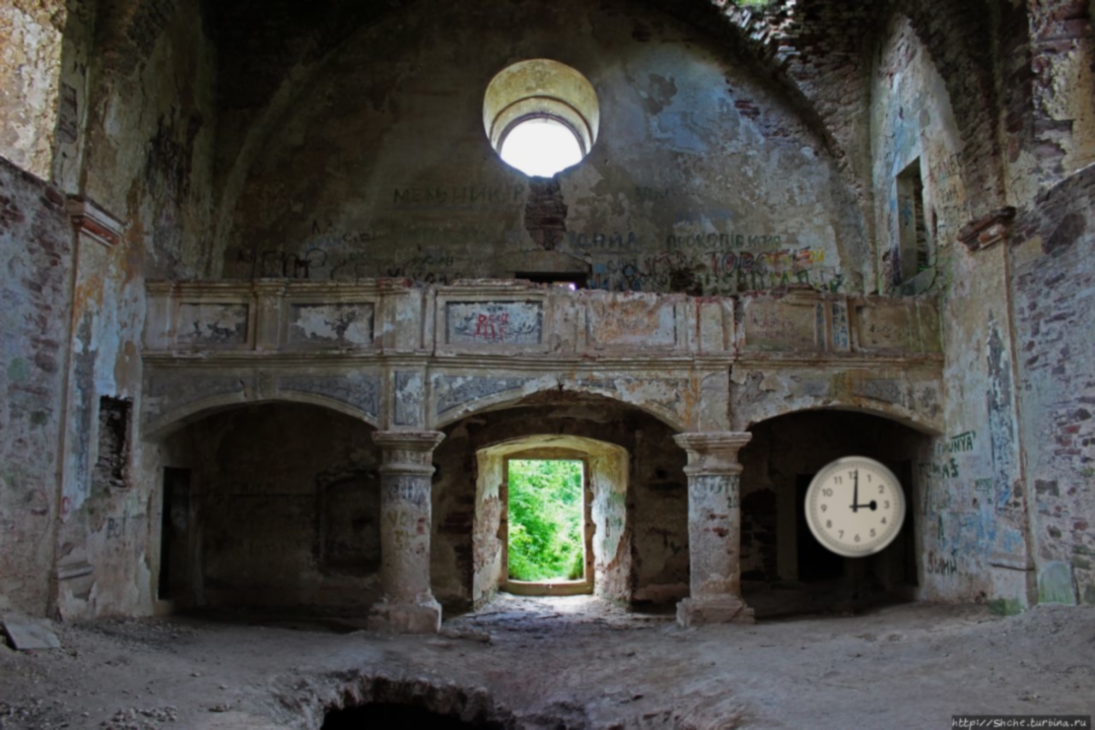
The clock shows 3.01
